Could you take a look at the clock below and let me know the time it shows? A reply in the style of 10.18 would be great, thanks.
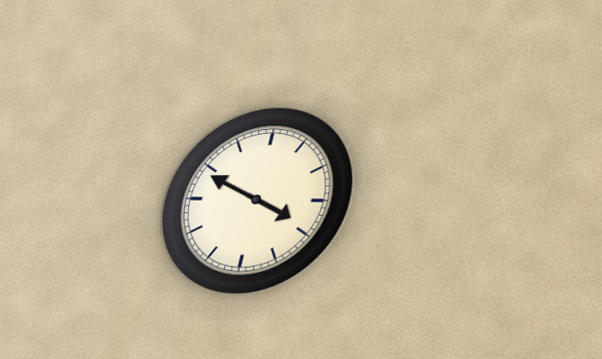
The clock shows 3.49
